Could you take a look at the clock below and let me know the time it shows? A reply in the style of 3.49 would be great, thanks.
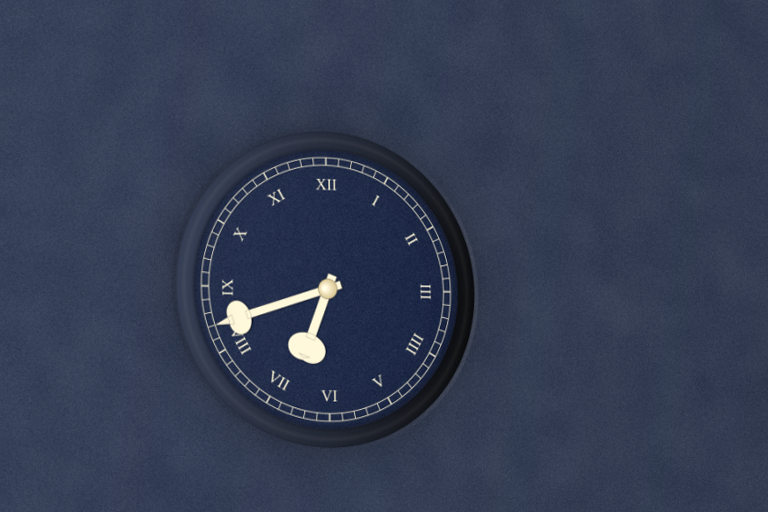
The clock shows 6.42
